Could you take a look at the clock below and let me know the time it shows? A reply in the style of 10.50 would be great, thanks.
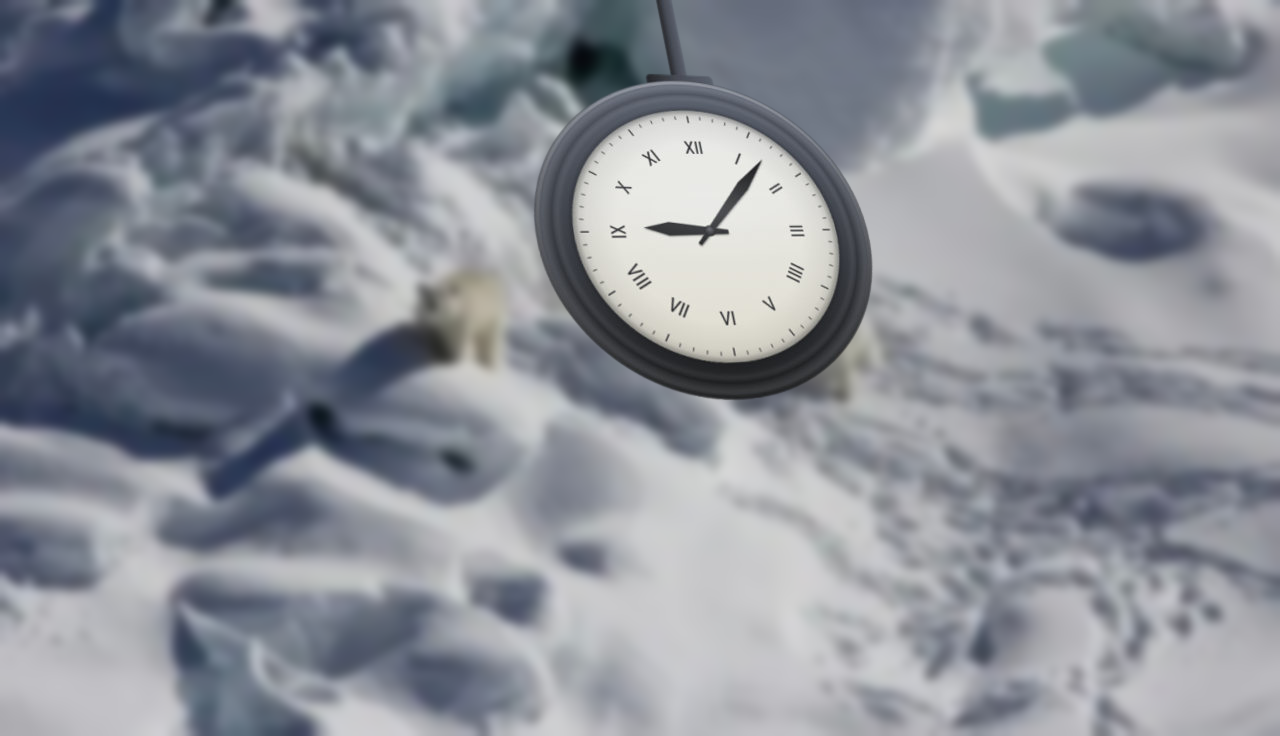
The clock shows 9.07
